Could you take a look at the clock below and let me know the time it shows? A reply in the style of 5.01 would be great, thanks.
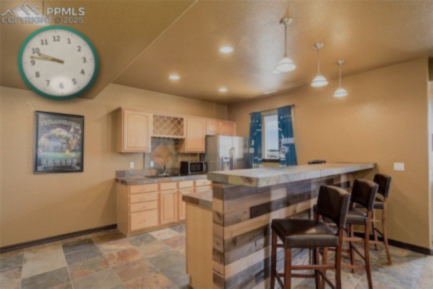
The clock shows 9.47
